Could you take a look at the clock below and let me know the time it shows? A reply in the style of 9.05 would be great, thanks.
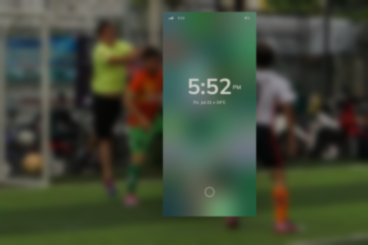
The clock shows 5.52
